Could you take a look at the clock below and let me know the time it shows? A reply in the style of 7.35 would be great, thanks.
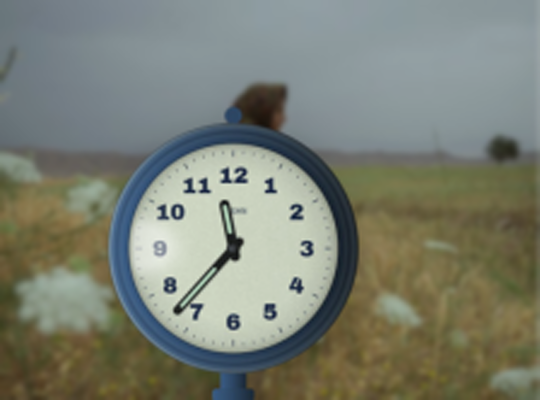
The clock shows 11.37
